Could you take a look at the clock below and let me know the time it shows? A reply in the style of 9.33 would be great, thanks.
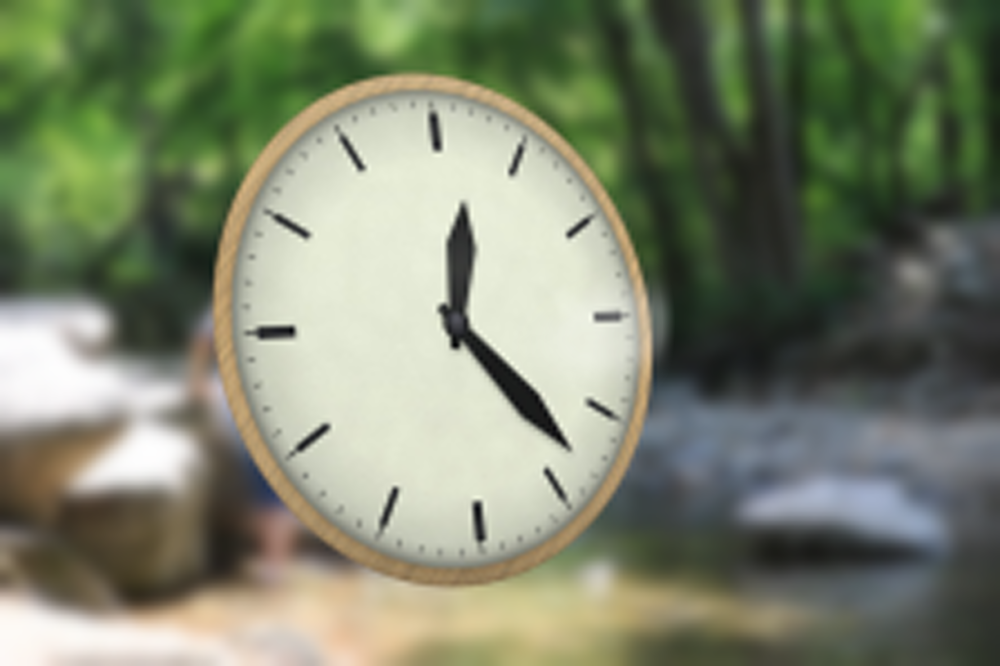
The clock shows 12.23
